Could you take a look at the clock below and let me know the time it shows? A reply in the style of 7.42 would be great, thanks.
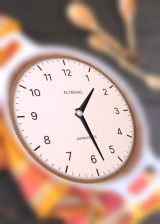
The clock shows 1.28
